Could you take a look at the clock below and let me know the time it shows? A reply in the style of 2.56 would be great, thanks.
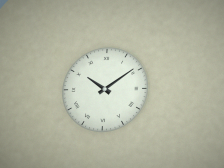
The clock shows 10.09
